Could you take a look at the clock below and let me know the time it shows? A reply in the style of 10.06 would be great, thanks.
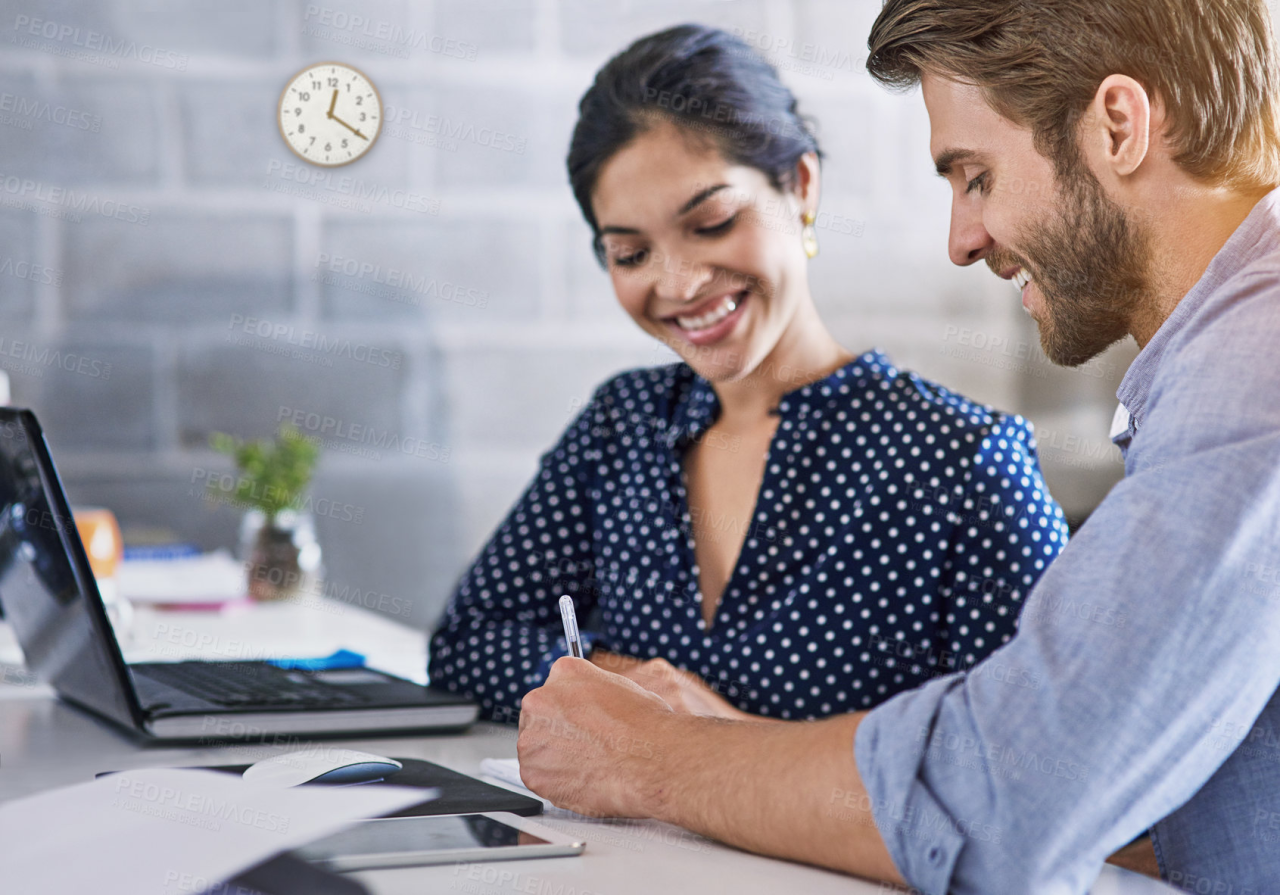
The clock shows 12.20
